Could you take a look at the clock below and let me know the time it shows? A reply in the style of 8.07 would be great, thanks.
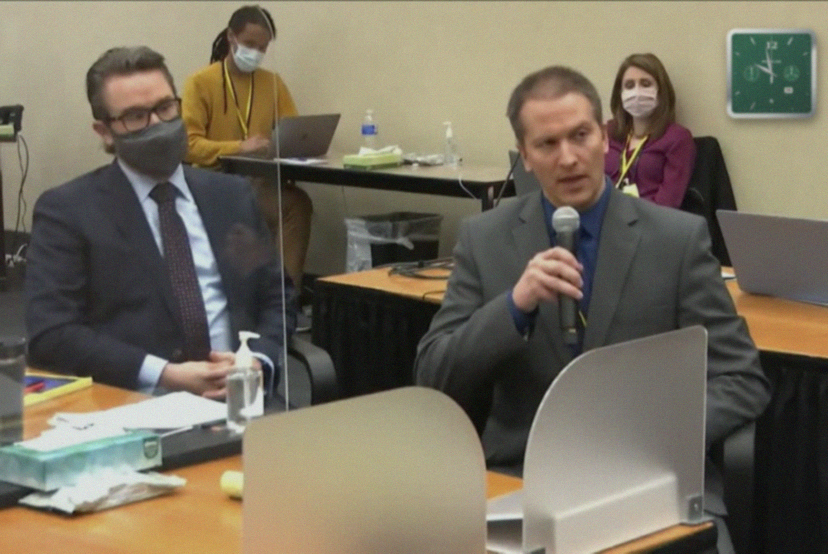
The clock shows 9.58
